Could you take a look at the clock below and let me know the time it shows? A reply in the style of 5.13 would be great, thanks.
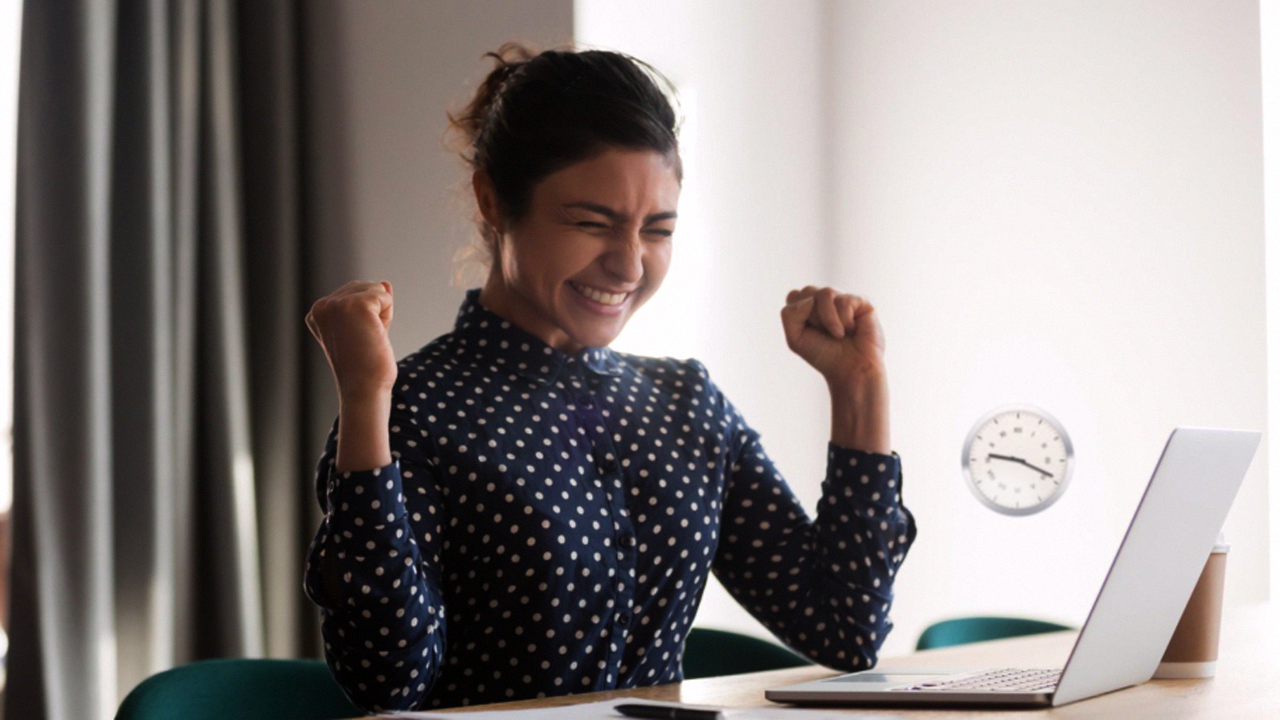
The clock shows 9.19
